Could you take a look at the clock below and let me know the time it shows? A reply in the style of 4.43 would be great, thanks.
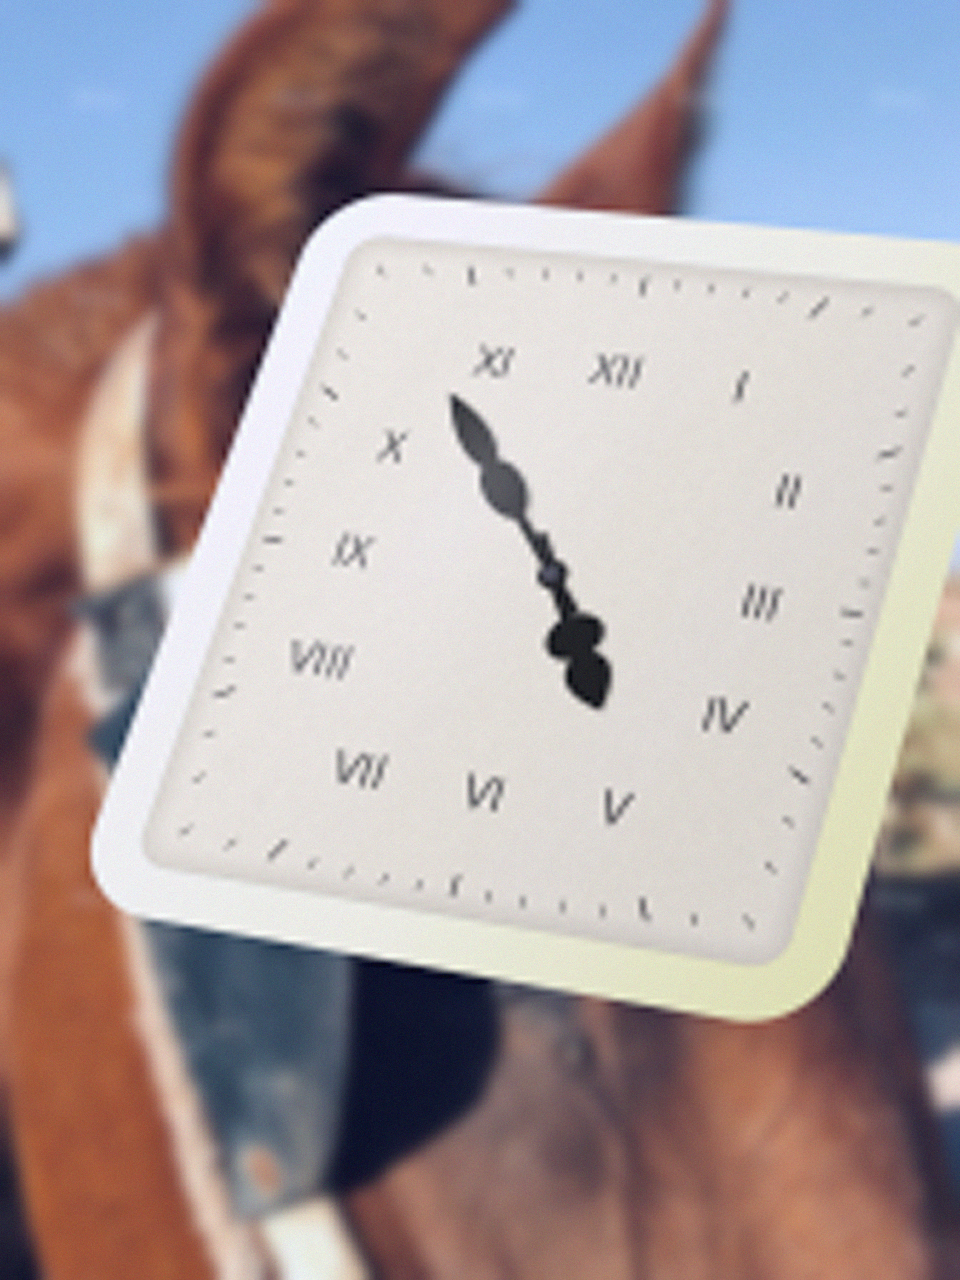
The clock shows 4.53
